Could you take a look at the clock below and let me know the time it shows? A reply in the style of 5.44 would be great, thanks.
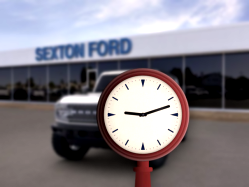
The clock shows 9.12
